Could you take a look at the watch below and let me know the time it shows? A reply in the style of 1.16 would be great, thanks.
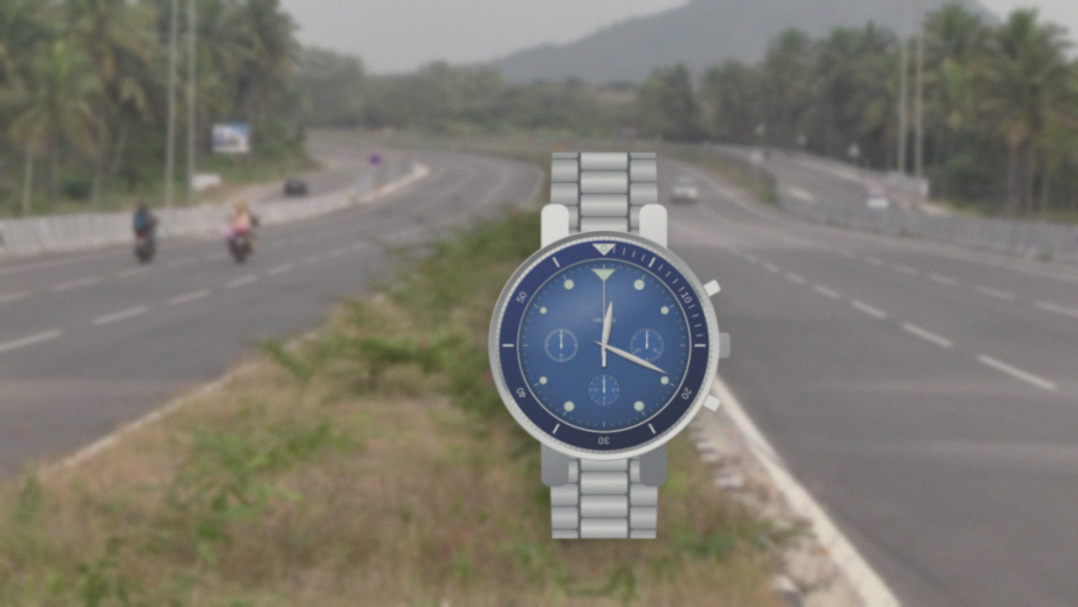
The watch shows 12.19
